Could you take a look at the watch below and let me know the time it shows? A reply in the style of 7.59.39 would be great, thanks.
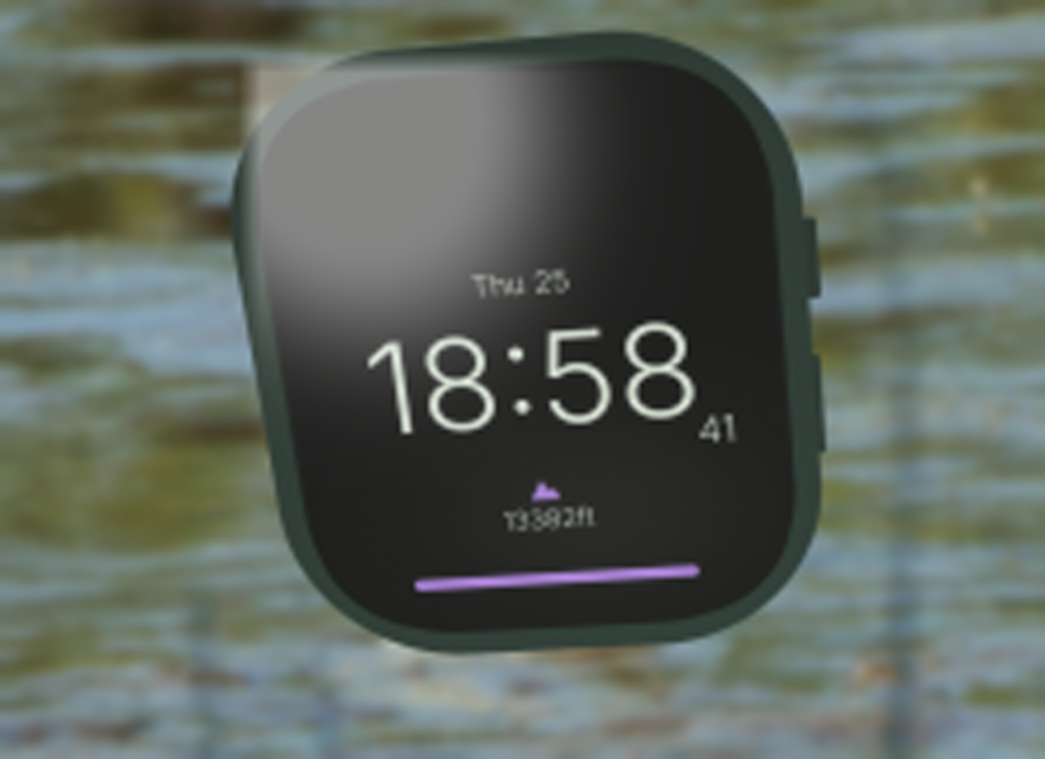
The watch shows 18.58.41
